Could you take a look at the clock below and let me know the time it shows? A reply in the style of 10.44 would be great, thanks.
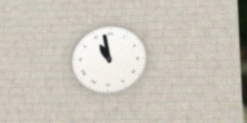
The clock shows 10.58
